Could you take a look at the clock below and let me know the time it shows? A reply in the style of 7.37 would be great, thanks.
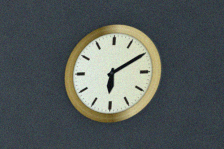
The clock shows 6.10
